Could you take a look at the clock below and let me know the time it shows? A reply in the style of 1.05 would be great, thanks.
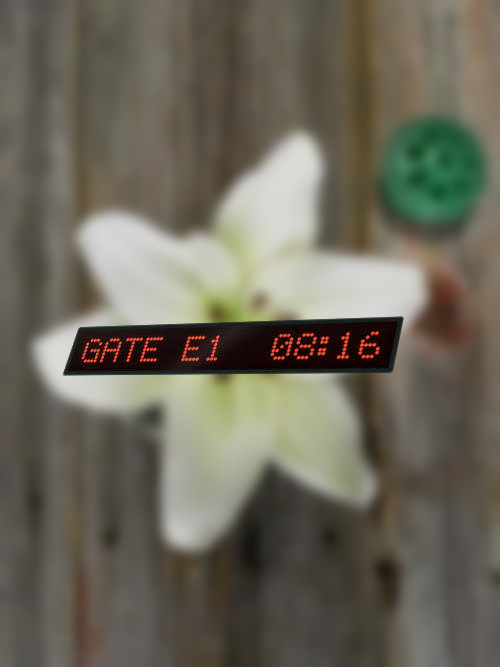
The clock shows 8.16
